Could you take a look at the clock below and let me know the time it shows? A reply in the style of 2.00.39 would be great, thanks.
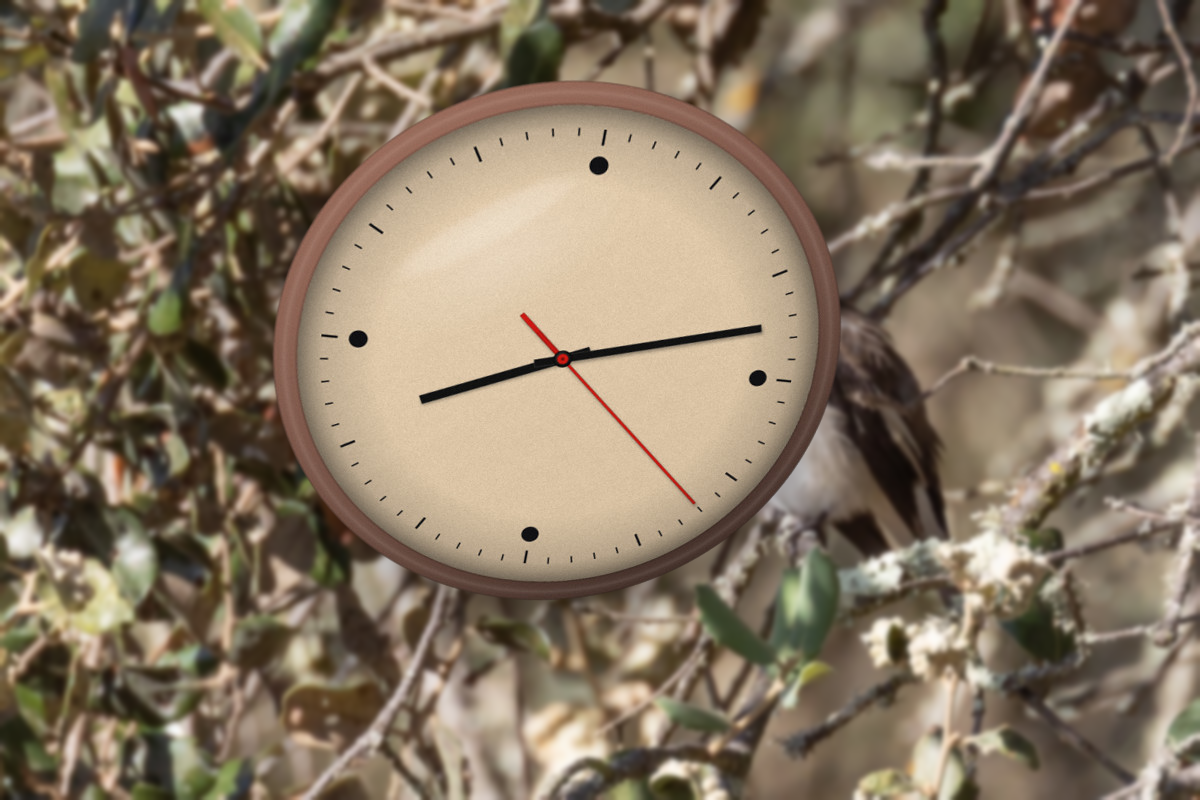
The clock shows 8.12.22
